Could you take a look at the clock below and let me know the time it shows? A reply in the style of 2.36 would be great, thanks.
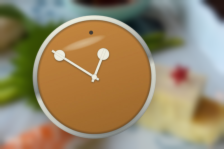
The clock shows 12.51
